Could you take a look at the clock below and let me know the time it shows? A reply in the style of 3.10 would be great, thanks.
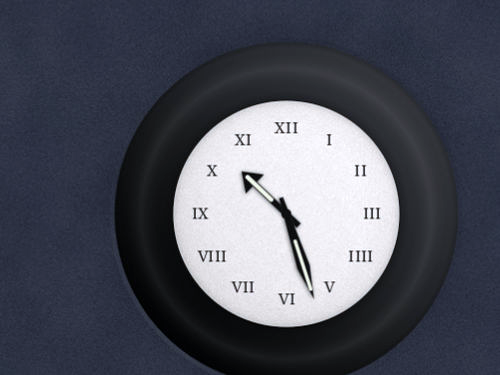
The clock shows 10.27
